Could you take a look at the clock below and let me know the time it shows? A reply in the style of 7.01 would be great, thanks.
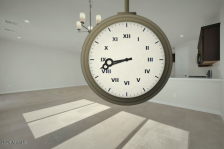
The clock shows 8.42
